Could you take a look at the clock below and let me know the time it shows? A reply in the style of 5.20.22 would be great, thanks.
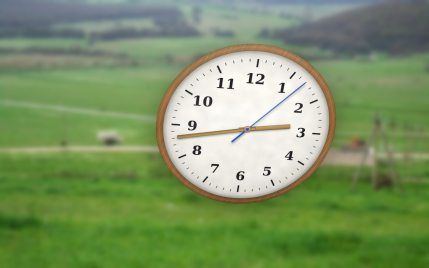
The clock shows 2.43.07
